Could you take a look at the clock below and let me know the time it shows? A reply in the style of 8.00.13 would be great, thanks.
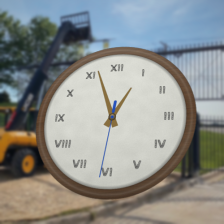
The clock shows 12.56.31
